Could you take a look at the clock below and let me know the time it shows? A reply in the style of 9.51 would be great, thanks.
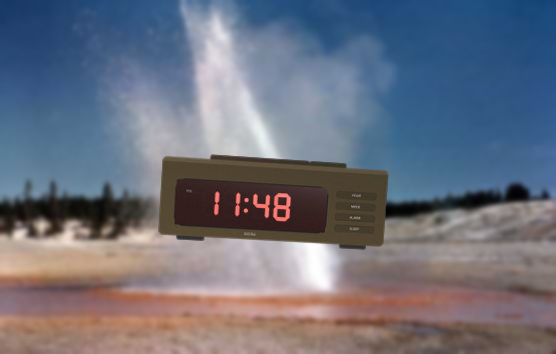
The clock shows 11.48
